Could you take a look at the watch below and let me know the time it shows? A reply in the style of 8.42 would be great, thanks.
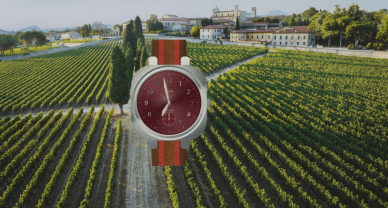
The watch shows 6.58
